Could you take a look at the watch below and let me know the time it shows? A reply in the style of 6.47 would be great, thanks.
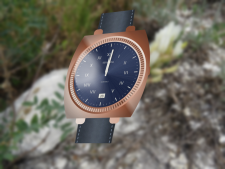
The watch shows 12.01
